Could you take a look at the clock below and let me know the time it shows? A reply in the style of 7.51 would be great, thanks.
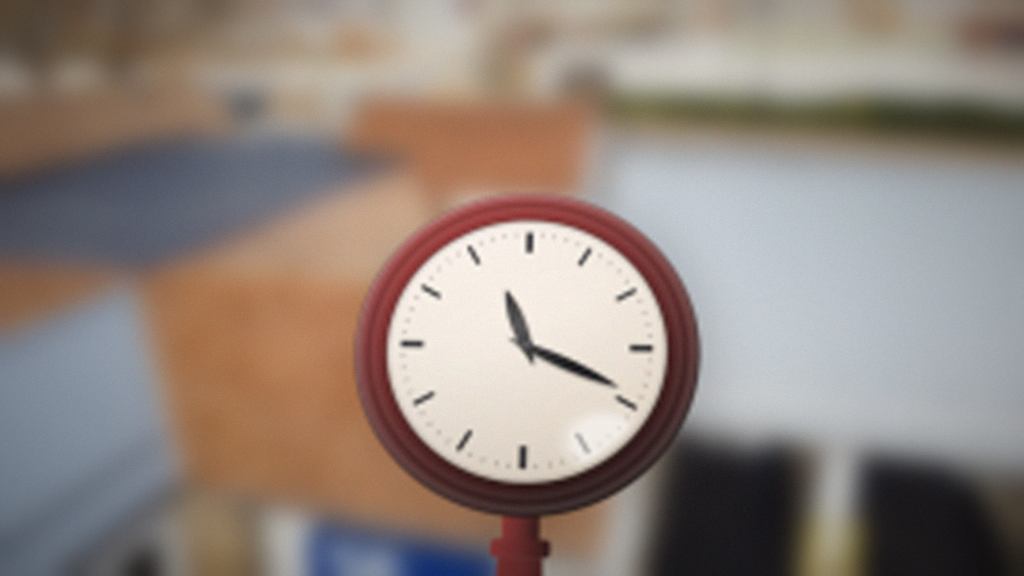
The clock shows 11.19
